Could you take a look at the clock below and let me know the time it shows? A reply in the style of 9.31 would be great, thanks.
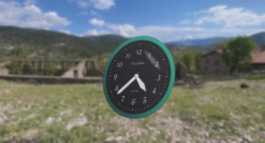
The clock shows 4.38
